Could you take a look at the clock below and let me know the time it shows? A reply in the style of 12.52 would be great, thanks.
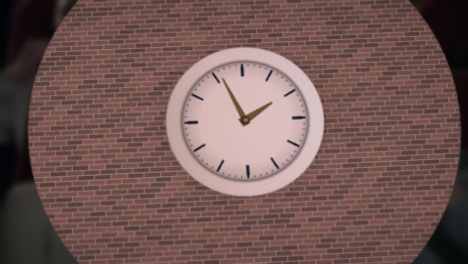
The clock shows 1.56
